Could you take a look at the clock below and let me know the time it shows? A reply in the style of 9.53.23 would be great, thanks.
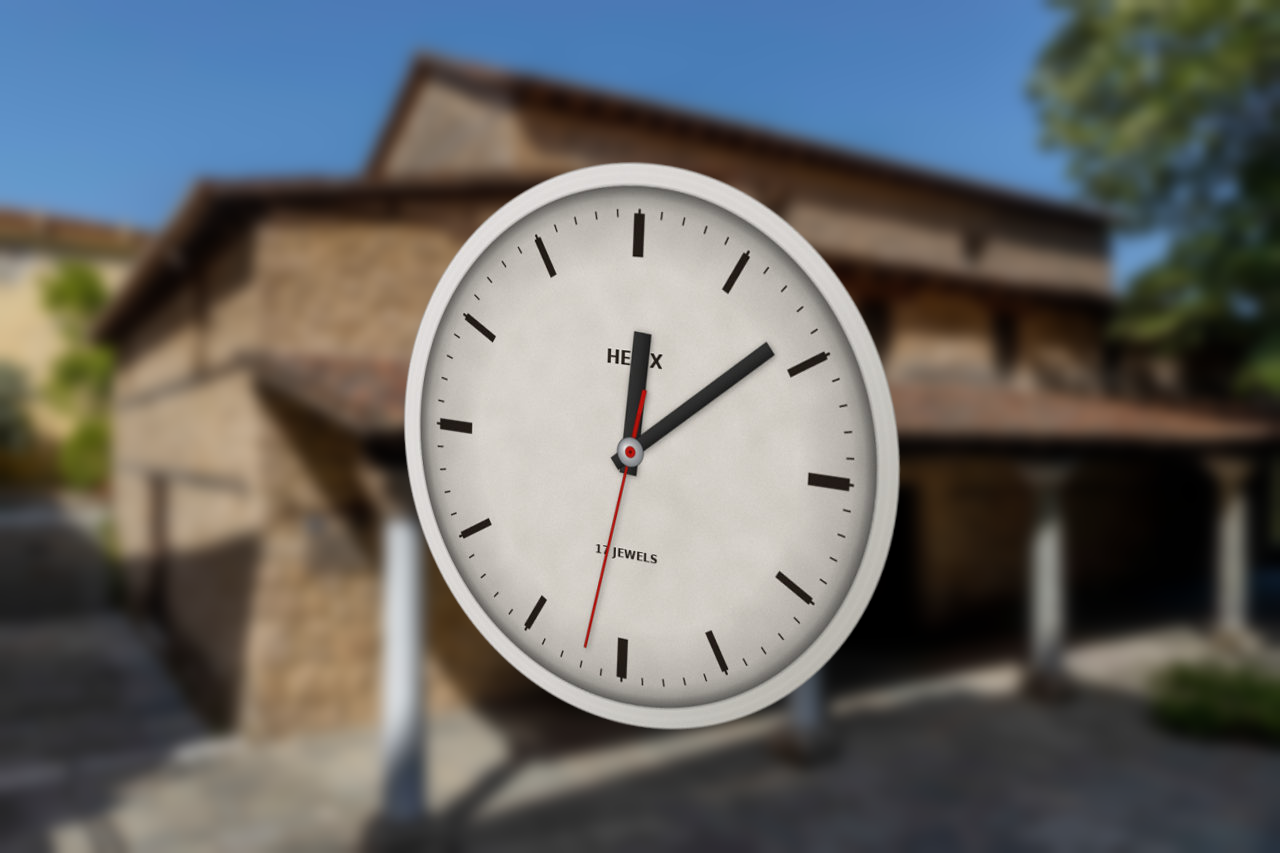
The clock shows 12.08.32
